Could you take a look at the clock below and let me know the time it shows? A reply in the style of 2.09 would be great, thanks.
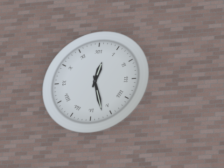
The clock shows 12.27
